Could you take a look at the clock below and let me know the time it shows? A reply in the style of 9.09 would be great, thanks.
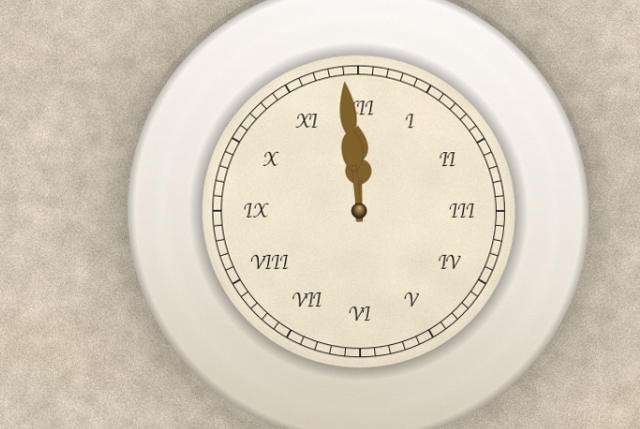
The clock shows 11.59
